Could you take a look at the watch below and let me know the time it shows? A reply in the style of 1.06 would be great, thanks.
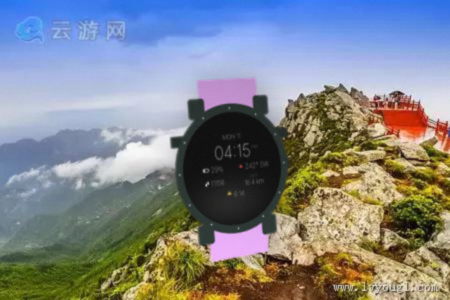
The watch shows 4.15
